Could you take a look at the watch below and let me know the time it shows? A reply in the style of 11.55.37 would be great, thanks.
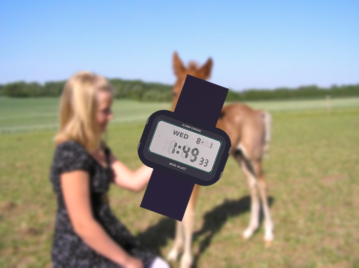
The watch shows 1.49.33
